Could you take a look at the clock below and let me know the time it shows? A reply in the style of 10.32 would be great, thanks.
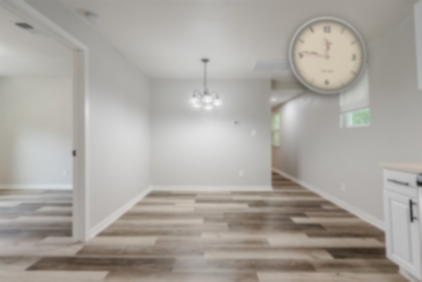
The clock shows 11.46
